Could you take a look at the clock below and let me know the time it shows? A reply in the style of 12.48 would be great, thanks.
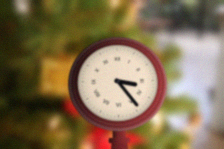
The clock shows 3.24
